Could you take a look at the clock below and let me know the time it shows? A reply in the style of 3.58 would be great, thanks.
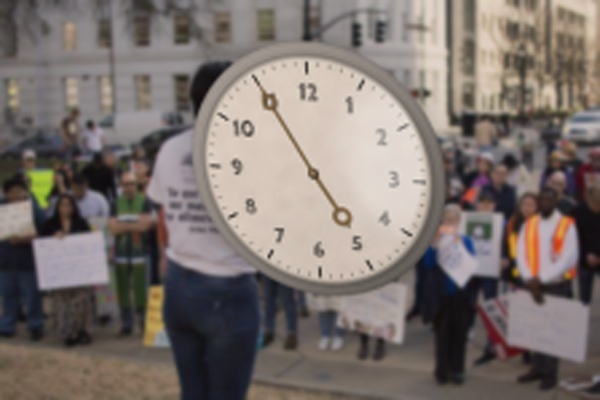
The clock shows 4.55
